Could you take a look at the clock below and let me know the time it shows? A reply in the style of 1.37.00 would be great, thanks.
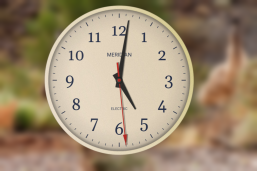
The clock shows 5.01.29
